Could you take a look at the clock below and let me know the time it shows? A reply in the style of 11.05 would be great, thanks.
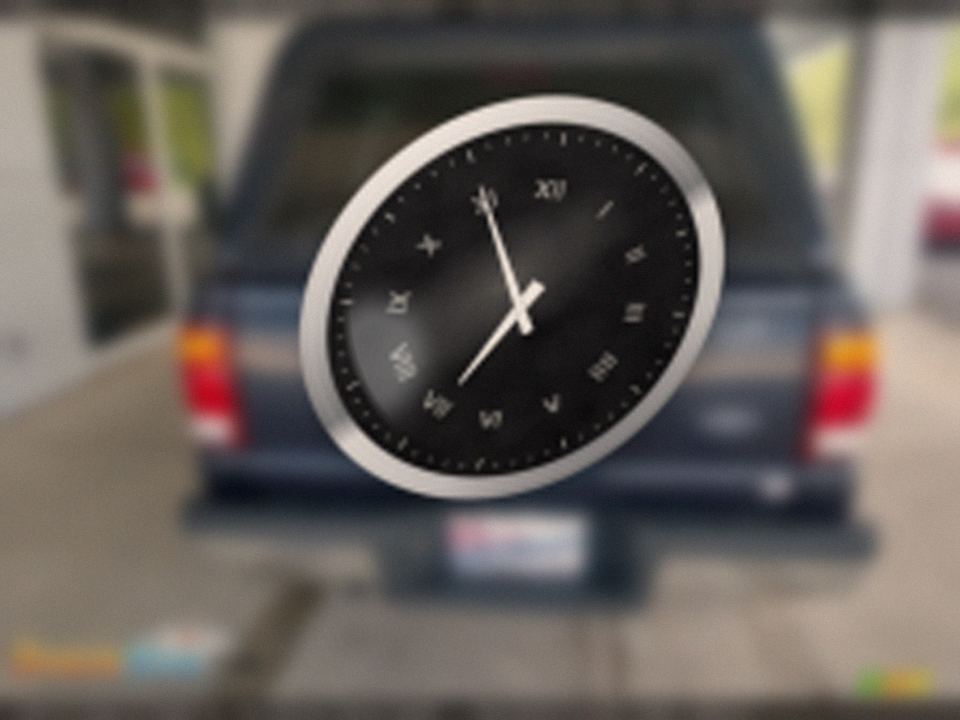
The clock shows 6.55
